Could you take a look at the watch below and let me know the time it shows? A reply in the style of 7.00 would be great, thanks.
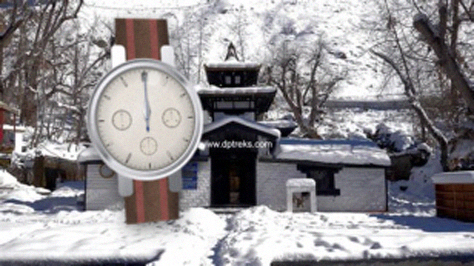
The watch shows 12.00
